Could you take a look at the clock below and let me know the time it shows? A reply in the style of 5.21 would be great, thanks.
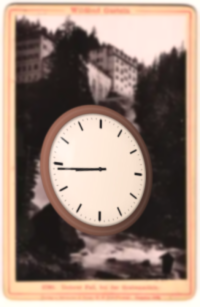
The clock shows 8.44
